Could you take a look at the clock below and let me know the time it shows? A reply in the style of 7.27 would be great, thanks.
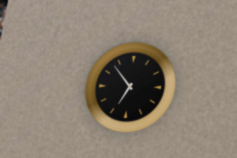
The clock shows 6.53
